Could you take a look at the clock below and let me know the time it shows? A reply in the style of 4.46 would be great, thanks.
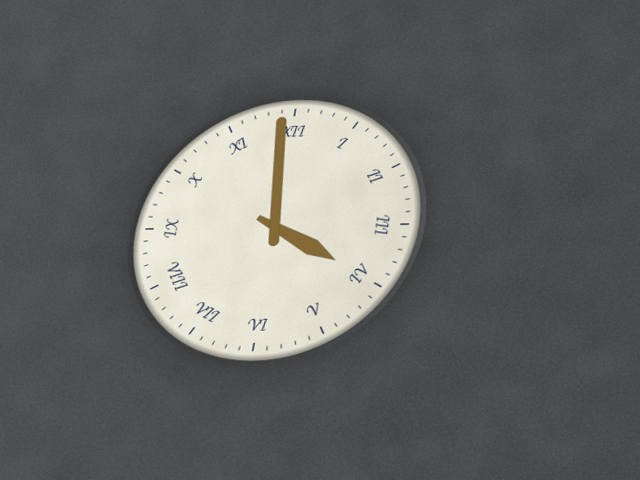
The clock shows 3.59
